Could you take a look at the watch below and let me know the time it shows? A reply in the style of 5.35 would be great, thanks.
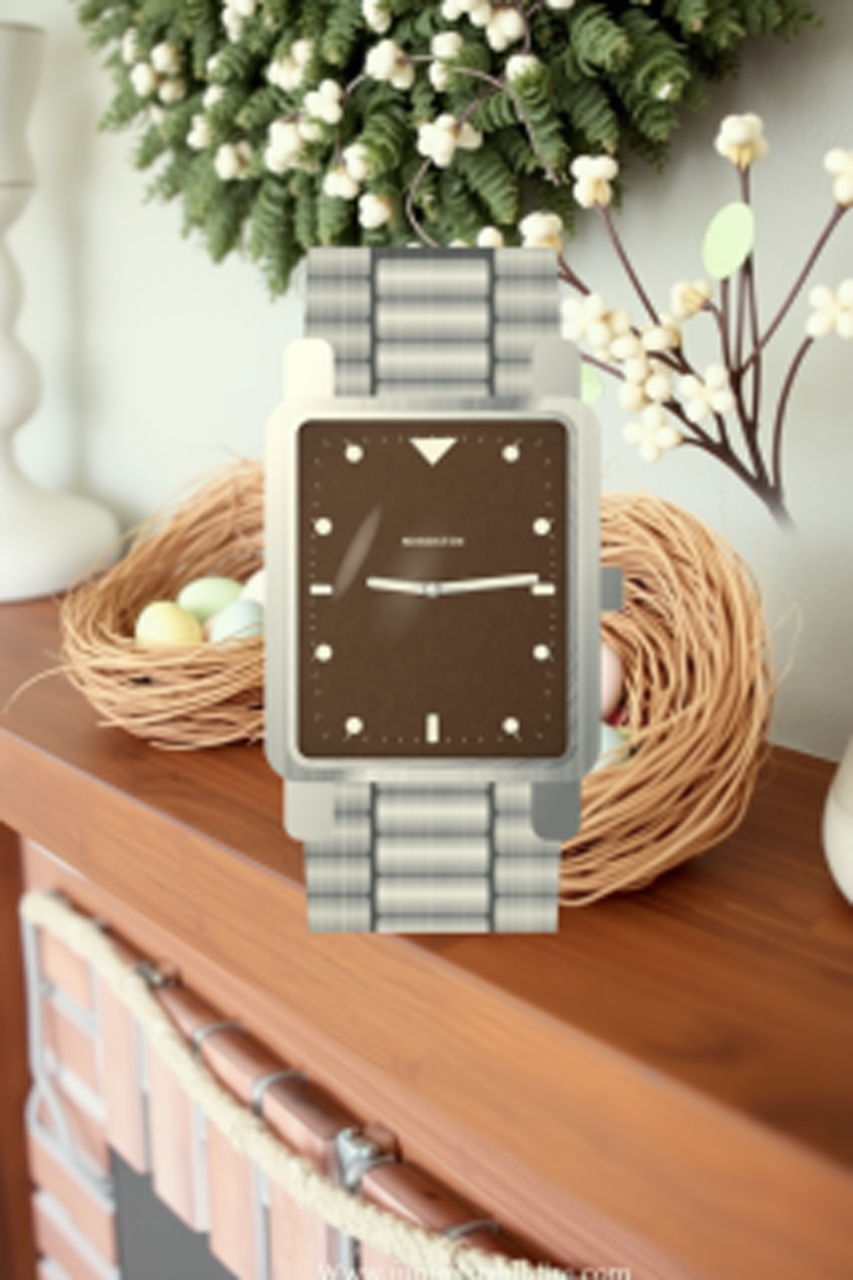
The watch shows 9.14
